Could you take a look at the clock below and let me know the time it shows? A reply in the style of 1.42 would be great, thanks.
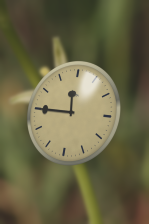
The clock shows 11.45
